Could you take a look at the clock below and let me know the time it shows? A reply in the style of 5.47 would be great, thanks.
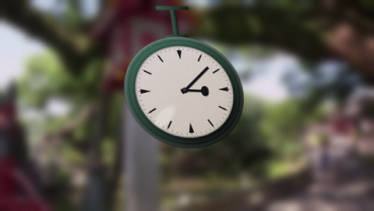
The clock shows 3.08
